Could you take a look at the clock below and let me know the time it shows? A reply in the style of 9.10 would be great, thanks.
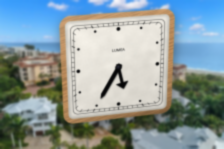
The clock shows 5.35
